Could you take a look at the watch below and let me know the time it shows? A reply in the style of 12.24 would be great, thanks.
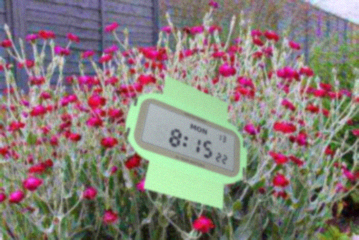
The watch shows 8.15
